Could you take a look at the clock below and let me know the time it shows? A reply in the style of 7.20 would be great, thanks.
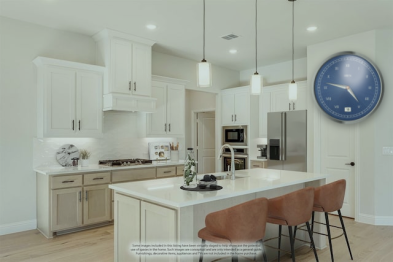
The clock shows 4.47
